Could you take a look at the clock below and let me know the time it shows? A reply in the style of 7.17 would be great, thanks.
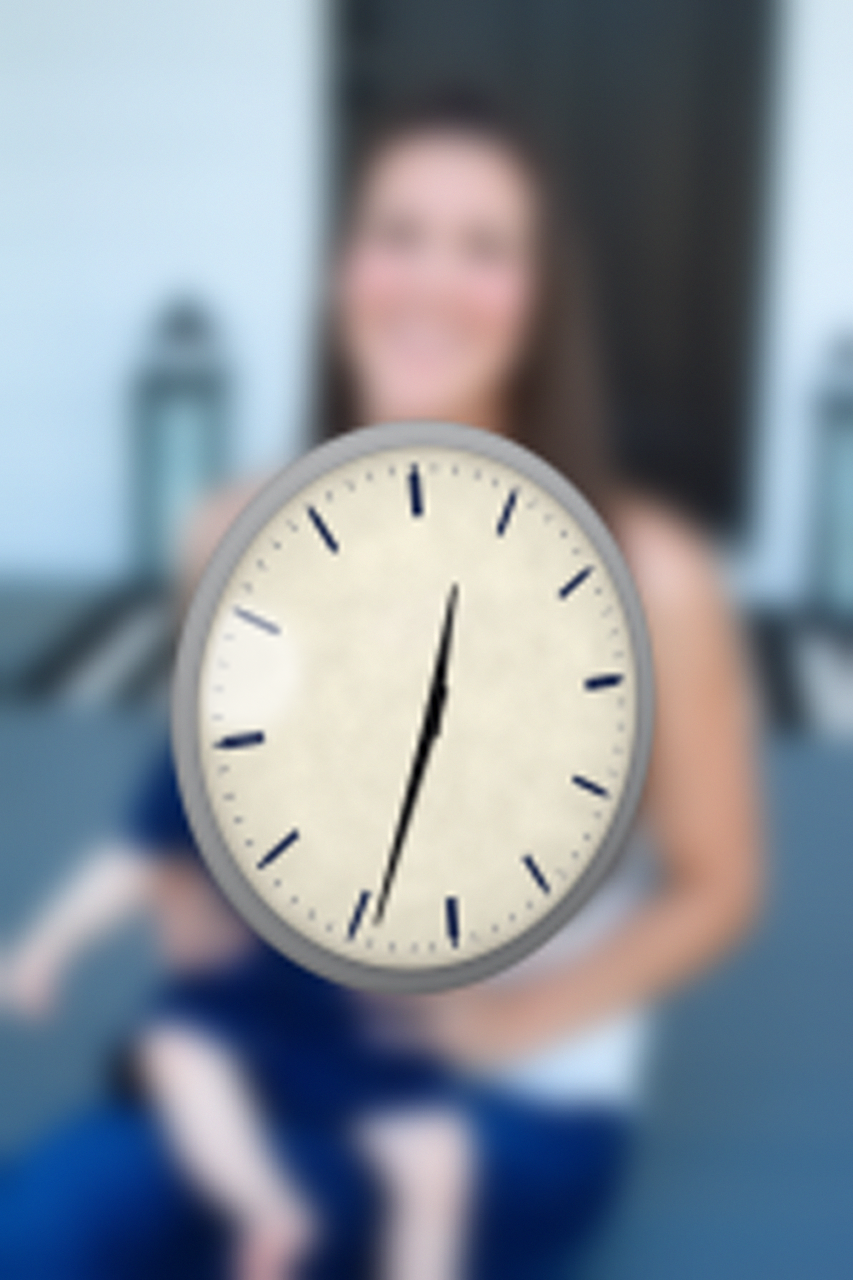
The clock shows 12.34
